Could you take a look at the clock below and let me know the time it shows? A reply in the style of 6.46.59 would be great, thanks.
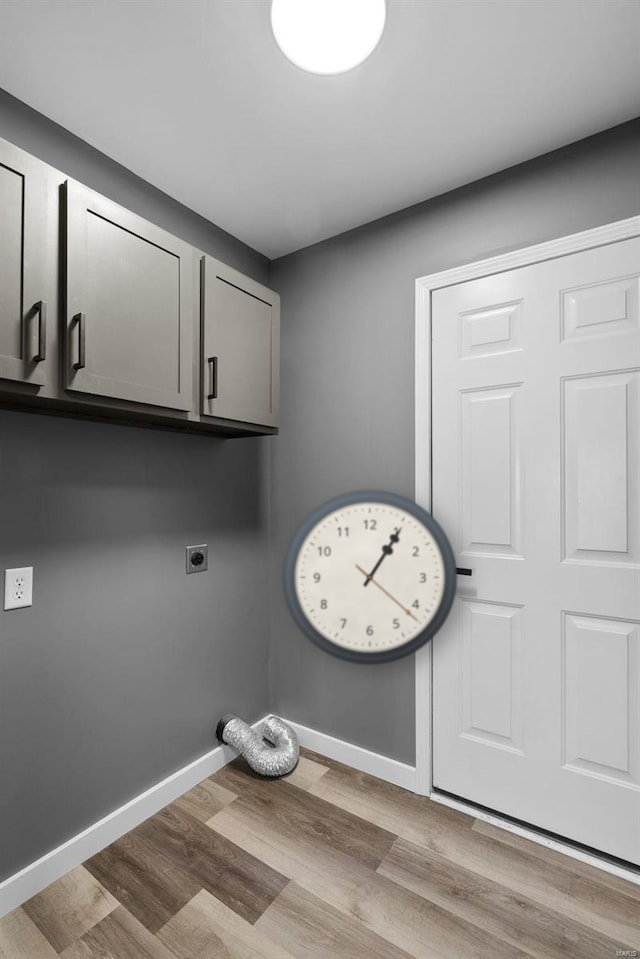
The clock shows 1.05.22
